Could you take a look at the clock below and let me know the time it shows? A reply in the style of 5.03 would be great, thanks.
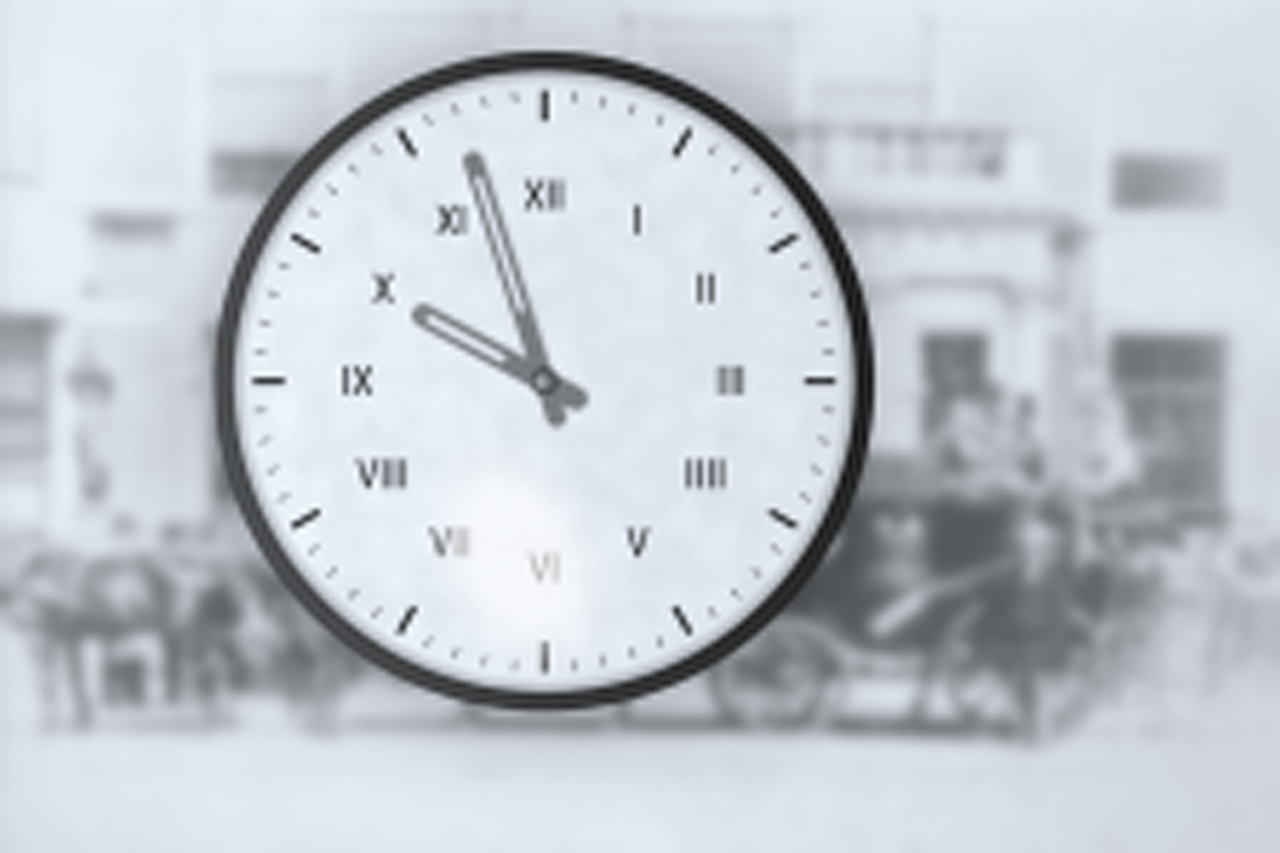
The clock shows 9.57
